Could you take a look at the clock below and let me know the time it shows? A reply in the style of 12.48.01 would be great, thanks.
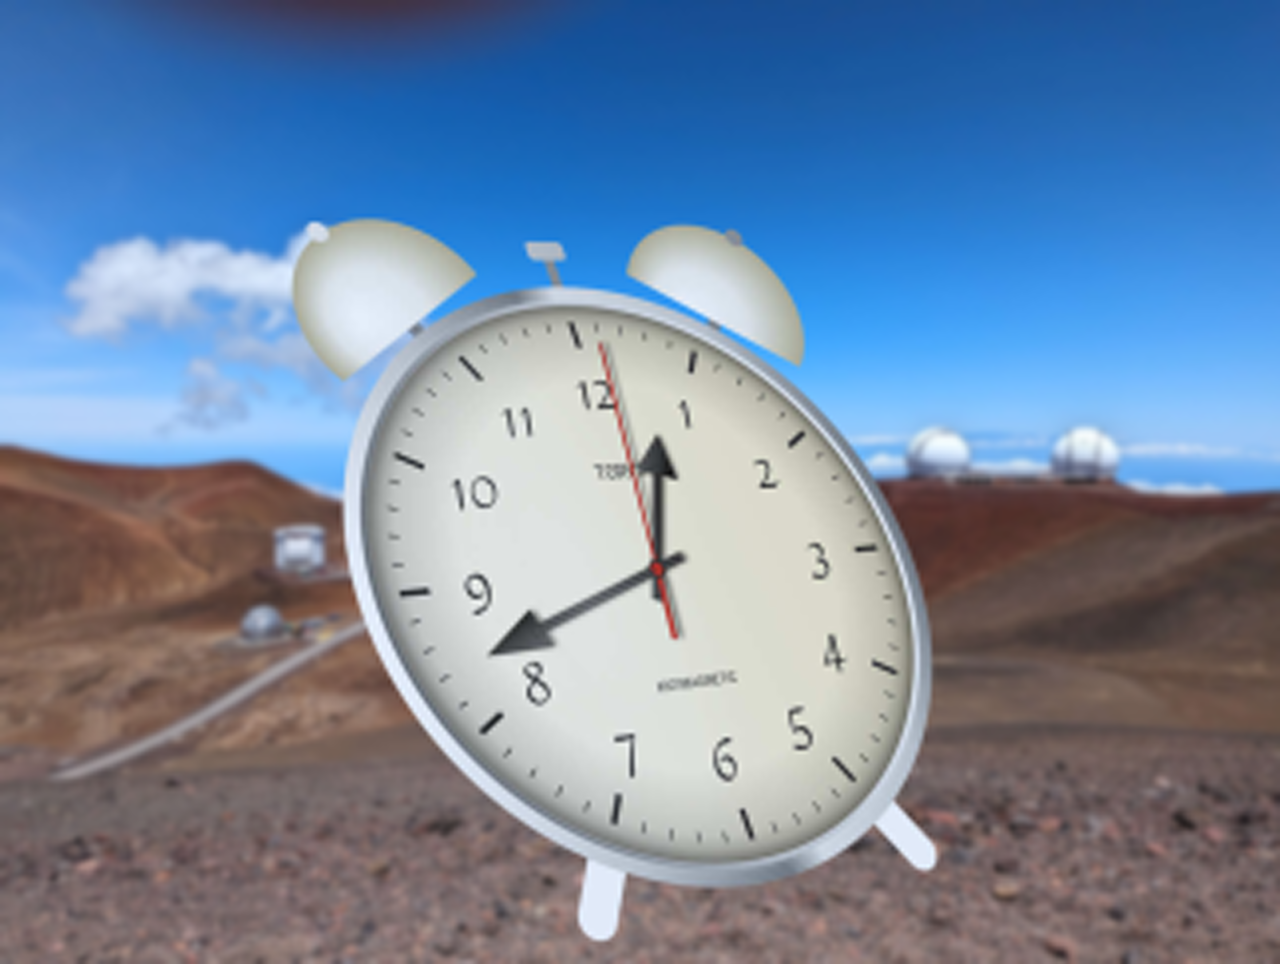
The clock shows 12.42.01
